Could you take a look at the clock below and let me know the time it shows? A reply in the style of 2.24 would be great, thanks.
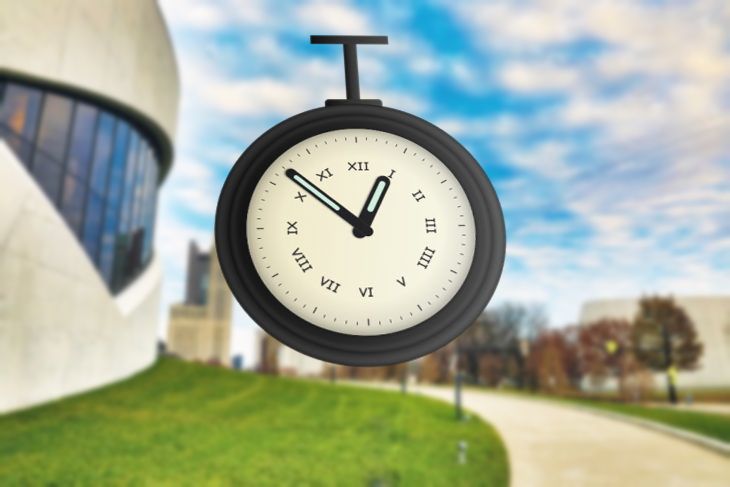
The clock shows 12.52
